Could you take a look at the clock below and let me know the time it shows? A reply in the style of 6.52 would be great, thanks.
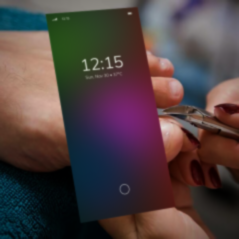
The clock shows 12.15
